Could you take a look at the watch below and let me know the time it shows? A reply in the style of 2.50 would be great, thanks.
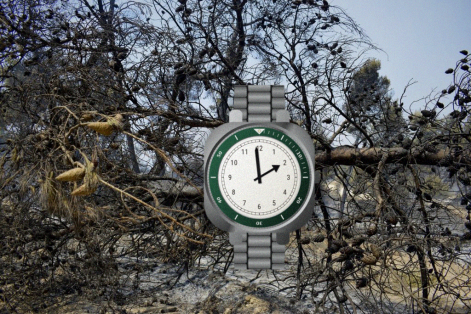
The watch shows 1.59
